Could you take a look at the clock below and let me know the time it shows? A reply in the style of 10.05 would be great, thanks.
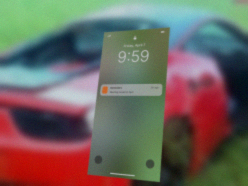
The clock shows 9.59
